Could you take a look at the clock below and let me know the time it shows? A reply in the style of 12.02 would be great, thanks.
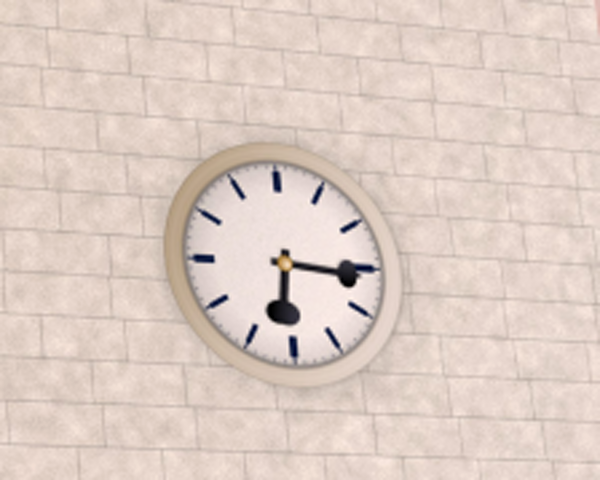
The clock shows 6.16
